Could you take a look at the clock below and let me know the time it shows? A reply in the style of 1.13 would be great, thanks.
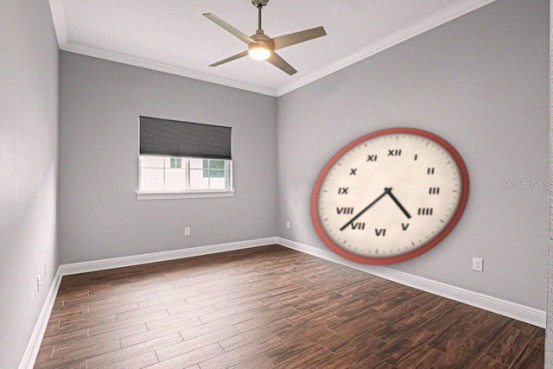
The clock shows 4.37
